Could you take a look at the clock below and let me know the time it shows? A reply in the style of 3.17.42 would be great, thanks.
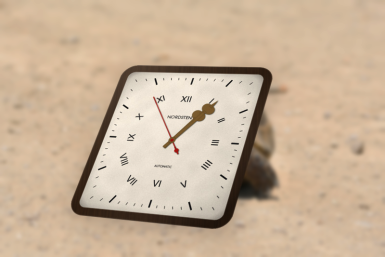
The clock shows 1.05.54
